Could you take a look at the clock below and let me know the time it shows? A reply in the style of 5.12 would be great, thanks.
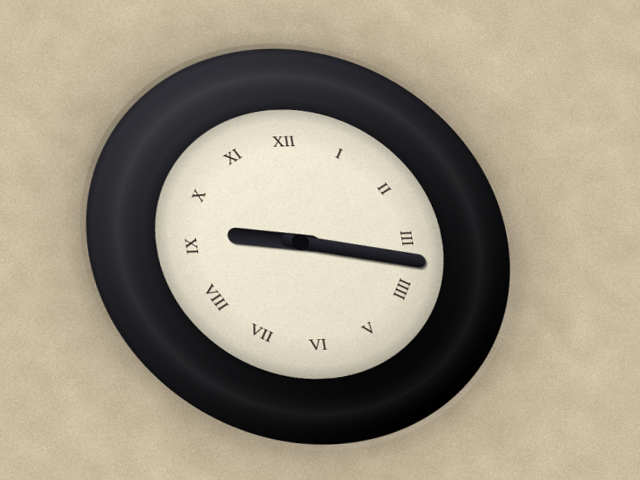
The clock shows 9.17
